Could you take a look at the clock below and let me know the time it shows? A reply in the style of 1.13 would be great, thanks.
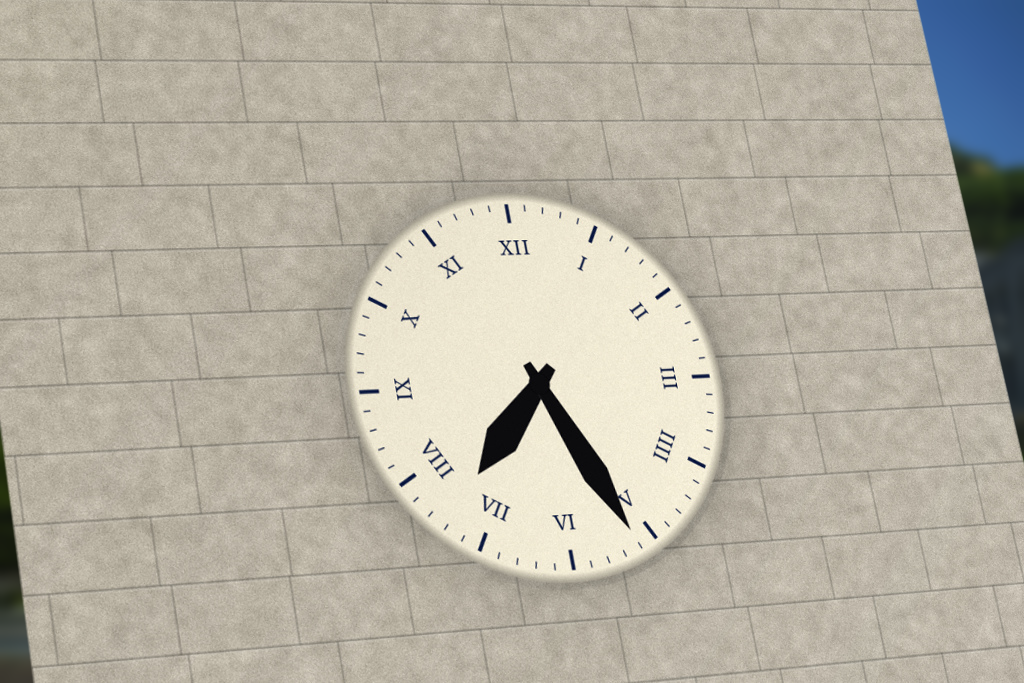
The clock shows 7.26
